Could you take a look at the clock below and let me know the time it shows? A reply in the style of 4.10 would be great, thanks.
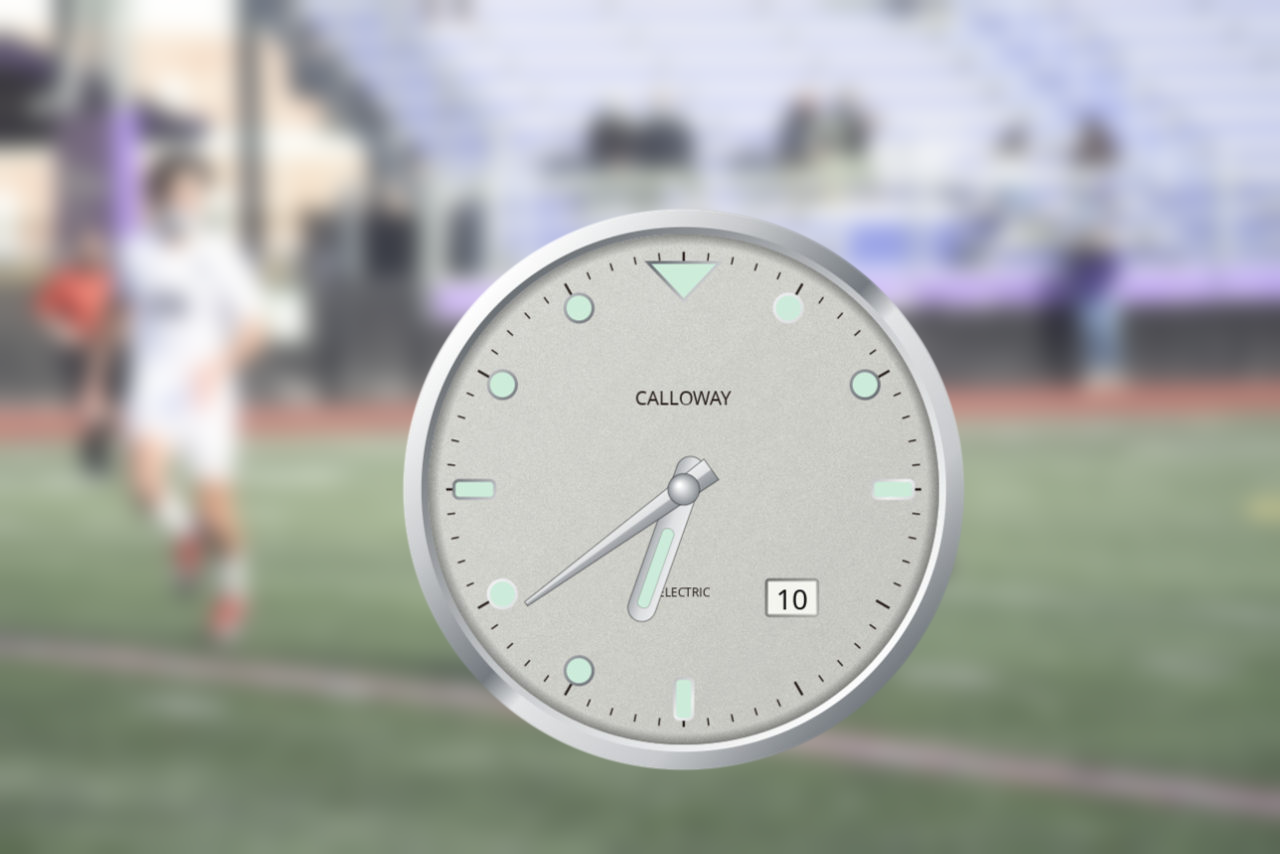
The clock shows 6.39
